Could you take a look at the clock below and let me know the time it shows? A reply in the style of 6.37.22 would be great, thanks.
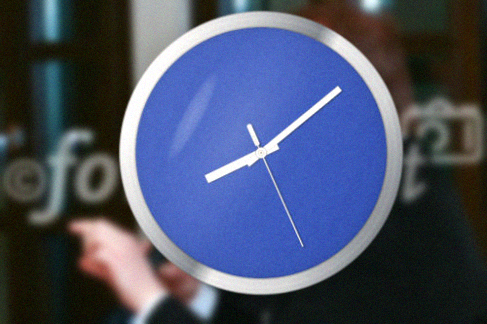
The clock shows 8.08.26
